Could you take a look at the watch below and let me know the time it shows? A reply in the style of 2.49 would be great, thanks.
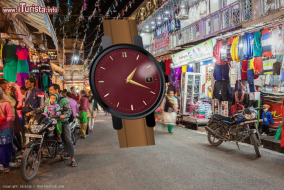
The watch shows 1.19
